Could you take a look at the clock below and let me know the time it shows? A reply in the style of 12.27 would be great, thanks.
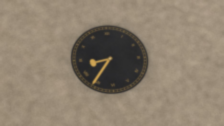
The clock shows 8.36
